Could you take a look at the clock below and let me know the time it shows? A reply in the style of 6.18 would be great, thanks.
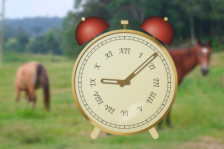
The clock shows 9.08
